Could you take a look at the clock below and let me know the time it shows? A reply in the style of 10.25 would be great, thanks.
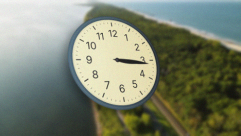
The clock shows 3.16
